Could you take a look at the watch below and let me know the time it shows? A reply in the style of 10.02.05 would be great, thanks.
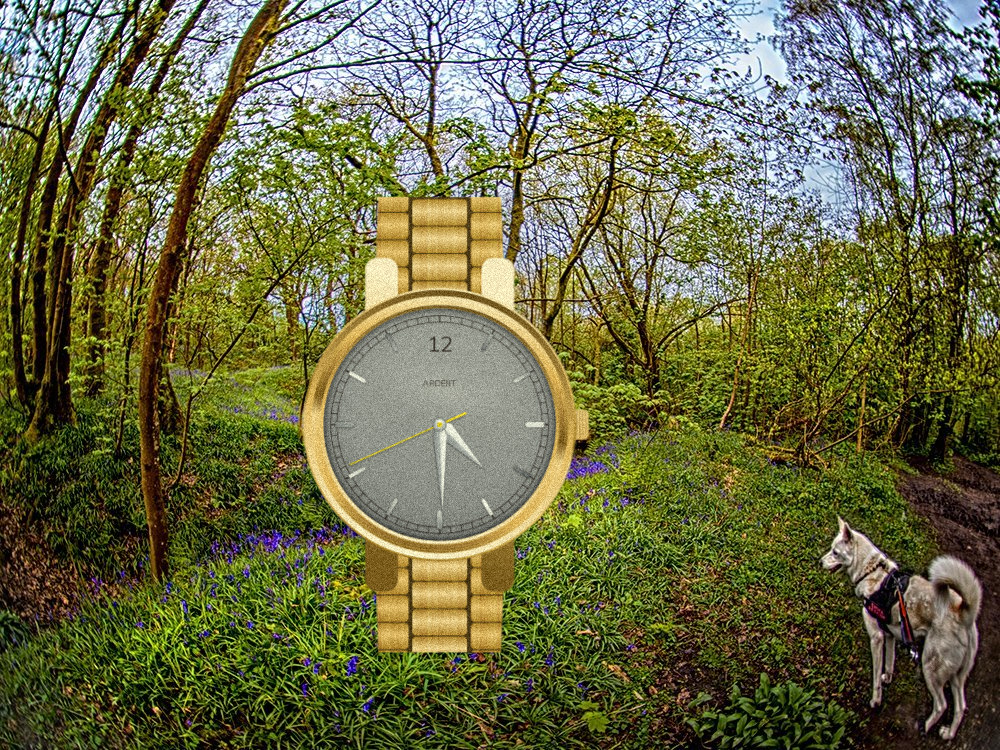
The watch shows 4.29.41
